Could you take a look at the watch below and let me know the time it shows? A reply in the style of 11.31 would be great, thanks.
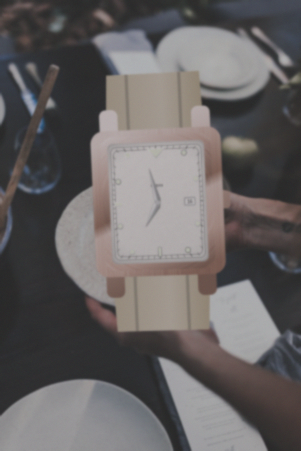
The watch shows 6.58
